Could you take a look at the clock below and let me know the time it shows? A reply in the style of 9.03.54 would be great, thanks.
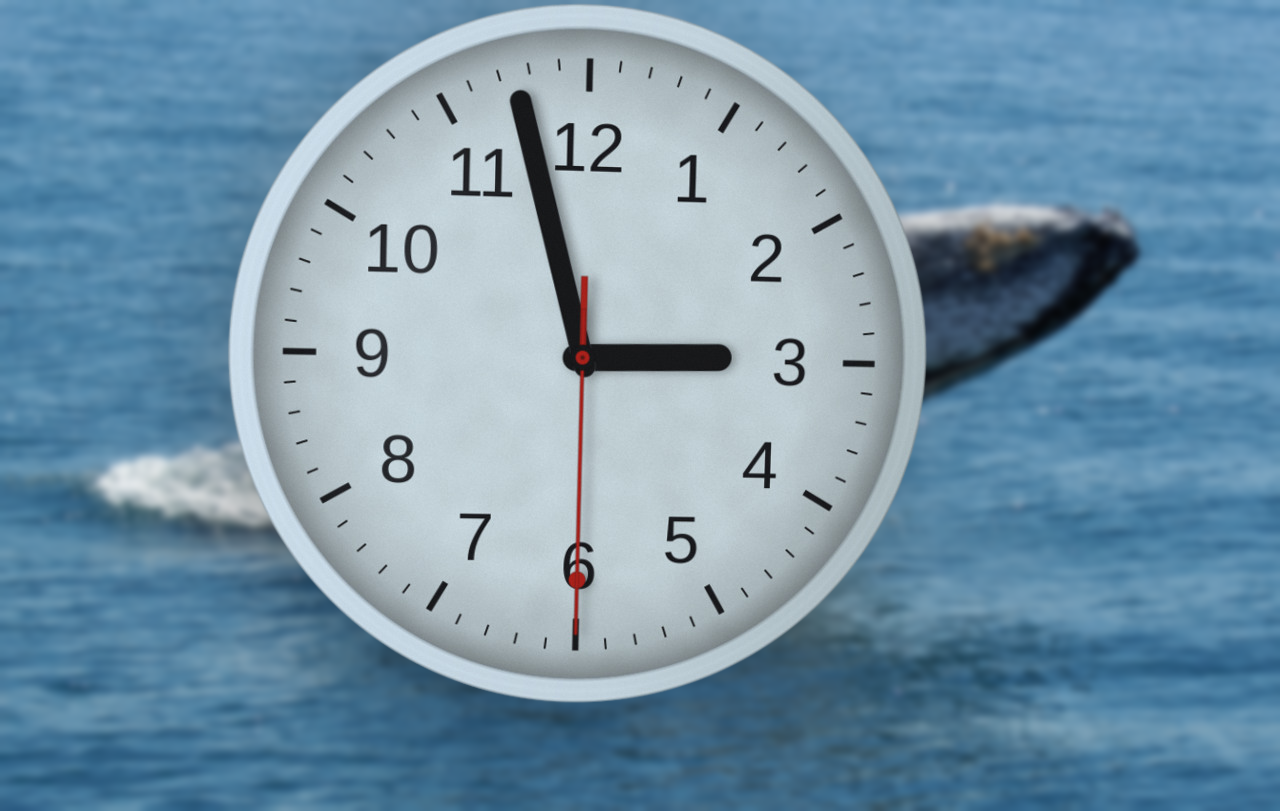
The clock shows 2.57.30
